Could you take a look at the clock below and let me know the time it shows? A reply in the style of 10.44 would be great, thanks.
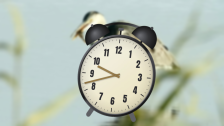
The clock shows 9.42
